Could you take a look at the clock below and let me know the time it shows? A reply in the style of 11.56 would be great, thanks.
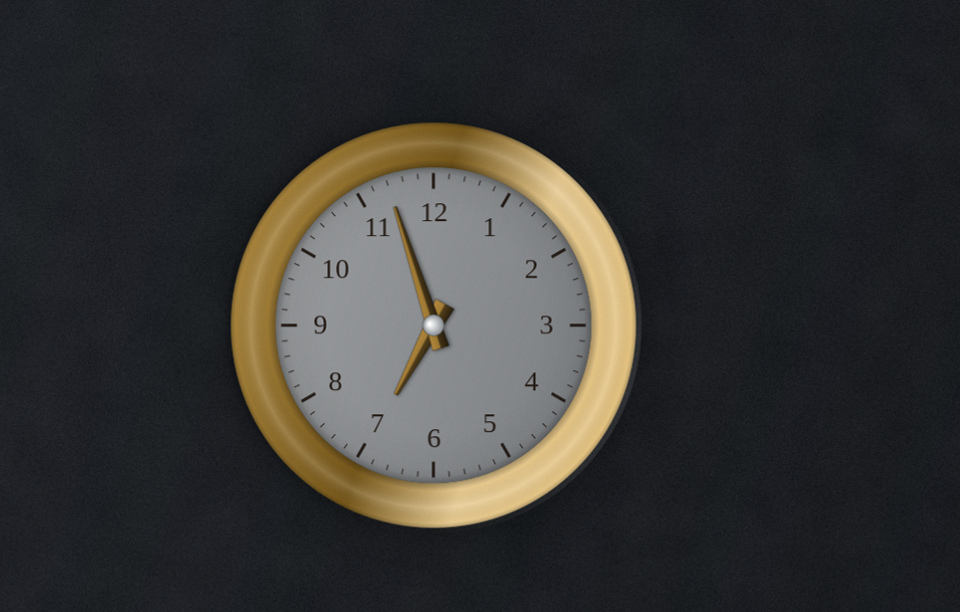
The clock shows 6.57
